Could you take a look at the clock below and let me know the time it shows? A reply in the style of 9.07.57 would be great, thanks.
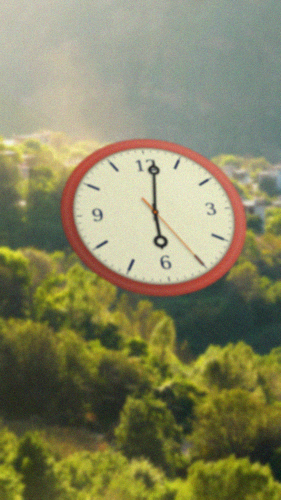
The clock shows 6.01.25
